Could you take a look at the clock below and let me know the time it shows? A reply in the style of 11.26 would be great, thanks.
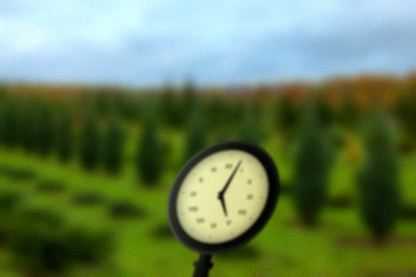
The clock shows 5.03
